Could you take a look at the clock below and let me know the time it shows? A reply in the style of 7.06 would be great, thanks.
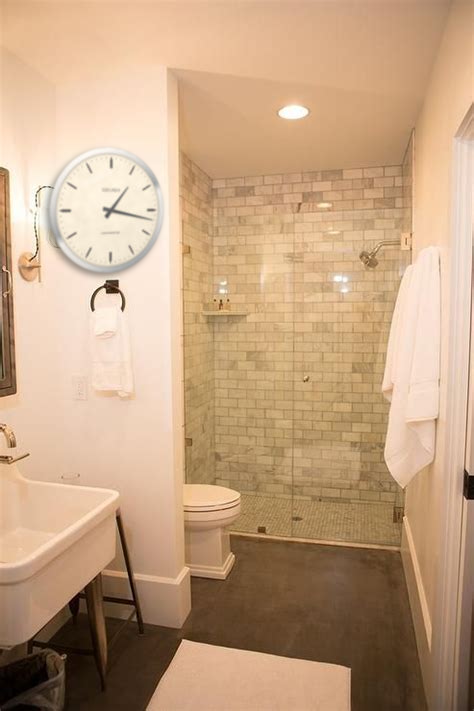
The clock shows 1.17
